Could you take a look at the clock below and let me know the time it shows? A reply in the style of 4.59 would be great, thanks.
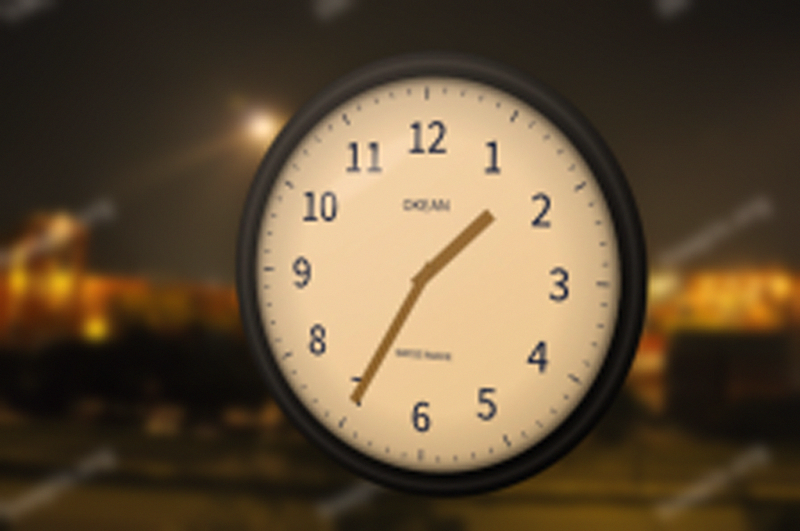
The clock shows 1.35
